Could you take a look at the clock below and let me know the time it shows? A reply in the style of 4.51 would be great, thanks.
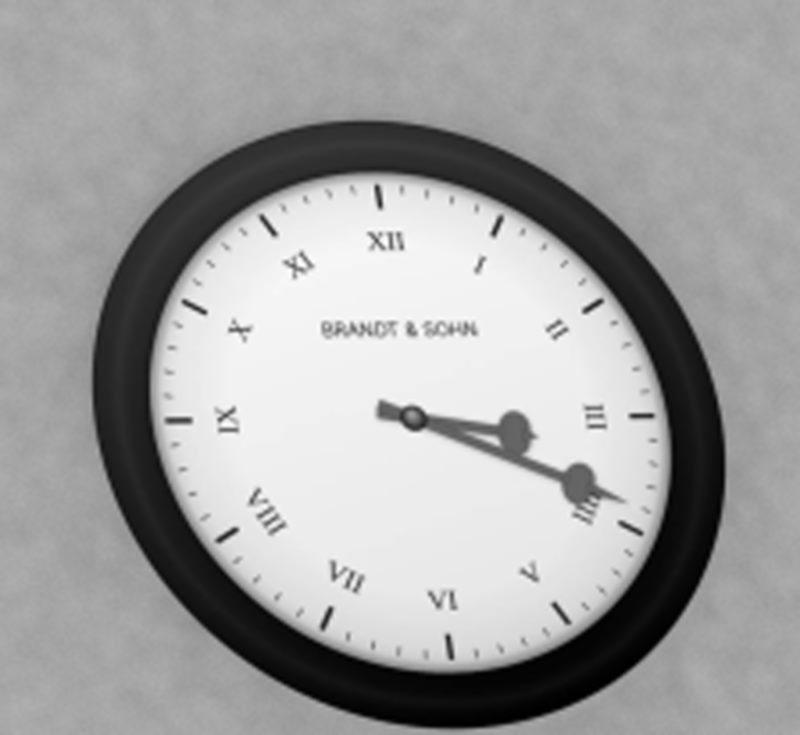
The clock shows 3.19
